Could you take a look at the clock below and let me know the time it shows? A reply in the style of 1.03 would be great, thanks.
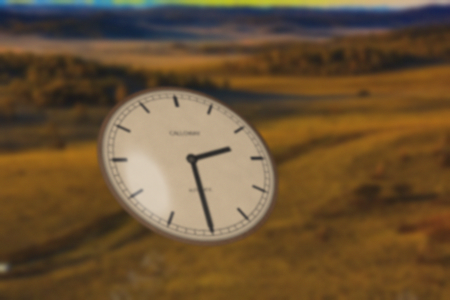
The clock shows 2.30
